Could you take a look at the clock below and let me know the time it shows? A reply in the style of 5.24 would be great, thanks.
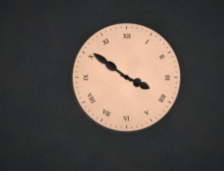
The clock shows 3.51
